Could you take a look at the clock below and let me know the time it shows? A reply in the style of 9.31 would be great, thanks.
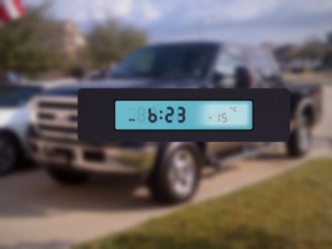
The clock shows 6.23
